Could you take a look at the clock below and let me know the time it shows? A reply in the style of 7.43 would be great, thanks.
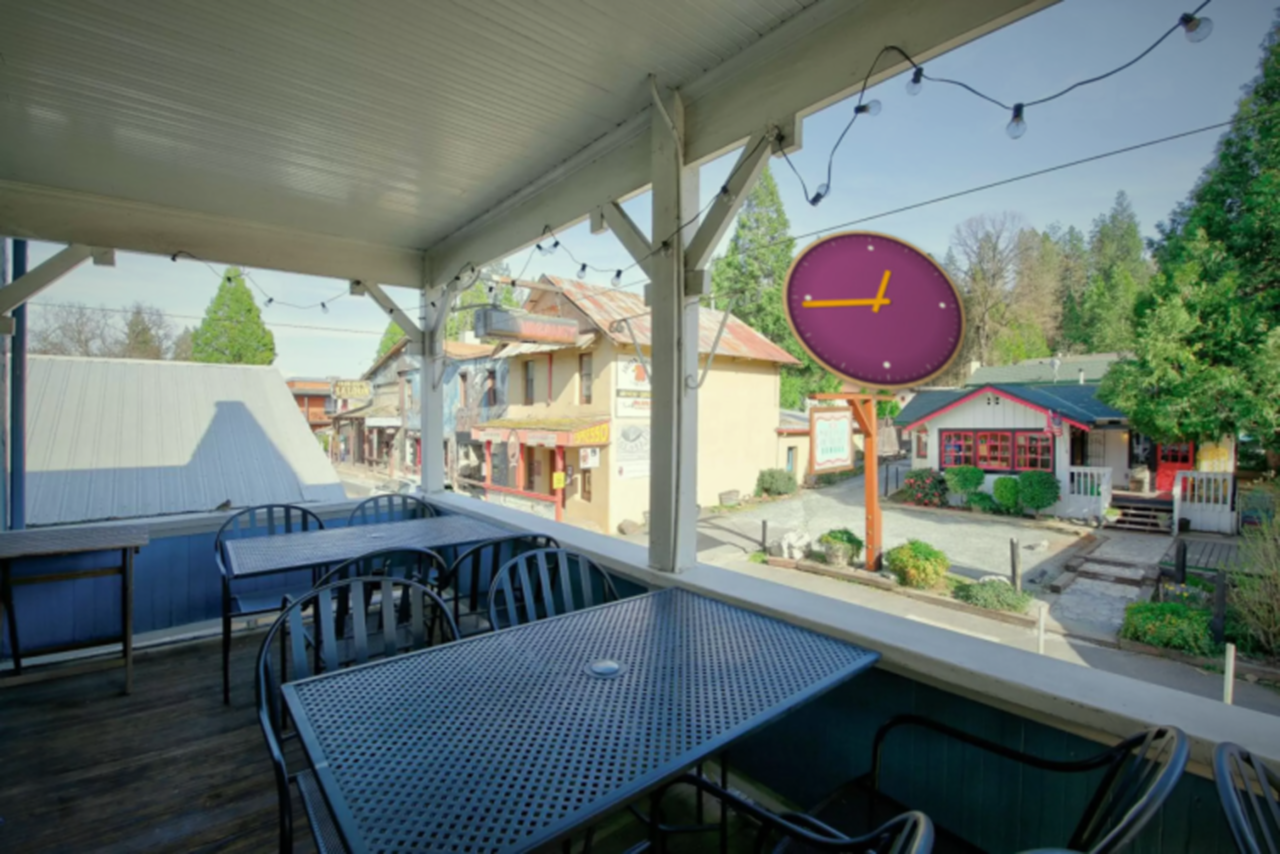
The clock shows 12.44
